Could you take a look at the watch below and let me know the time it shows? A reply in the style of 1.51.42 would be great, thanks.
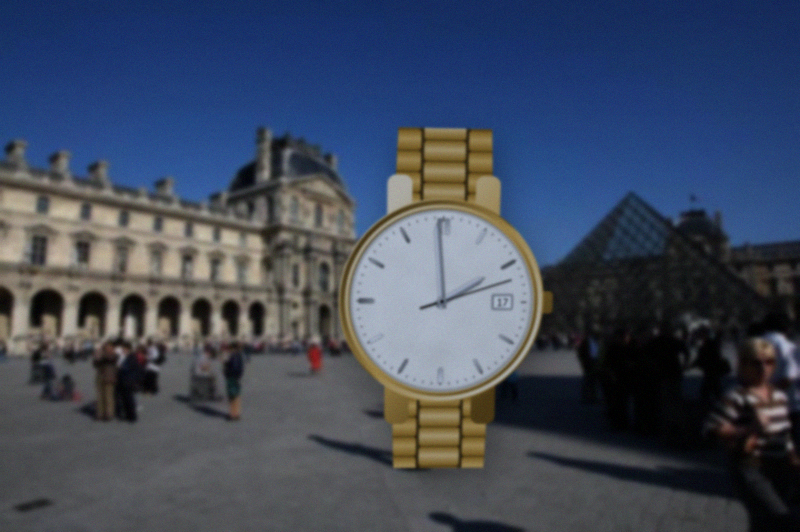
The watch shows 1.59.12
